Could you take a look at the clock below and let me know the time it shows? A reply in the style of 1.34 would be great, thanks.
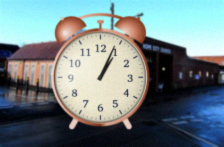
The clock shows 1.04
